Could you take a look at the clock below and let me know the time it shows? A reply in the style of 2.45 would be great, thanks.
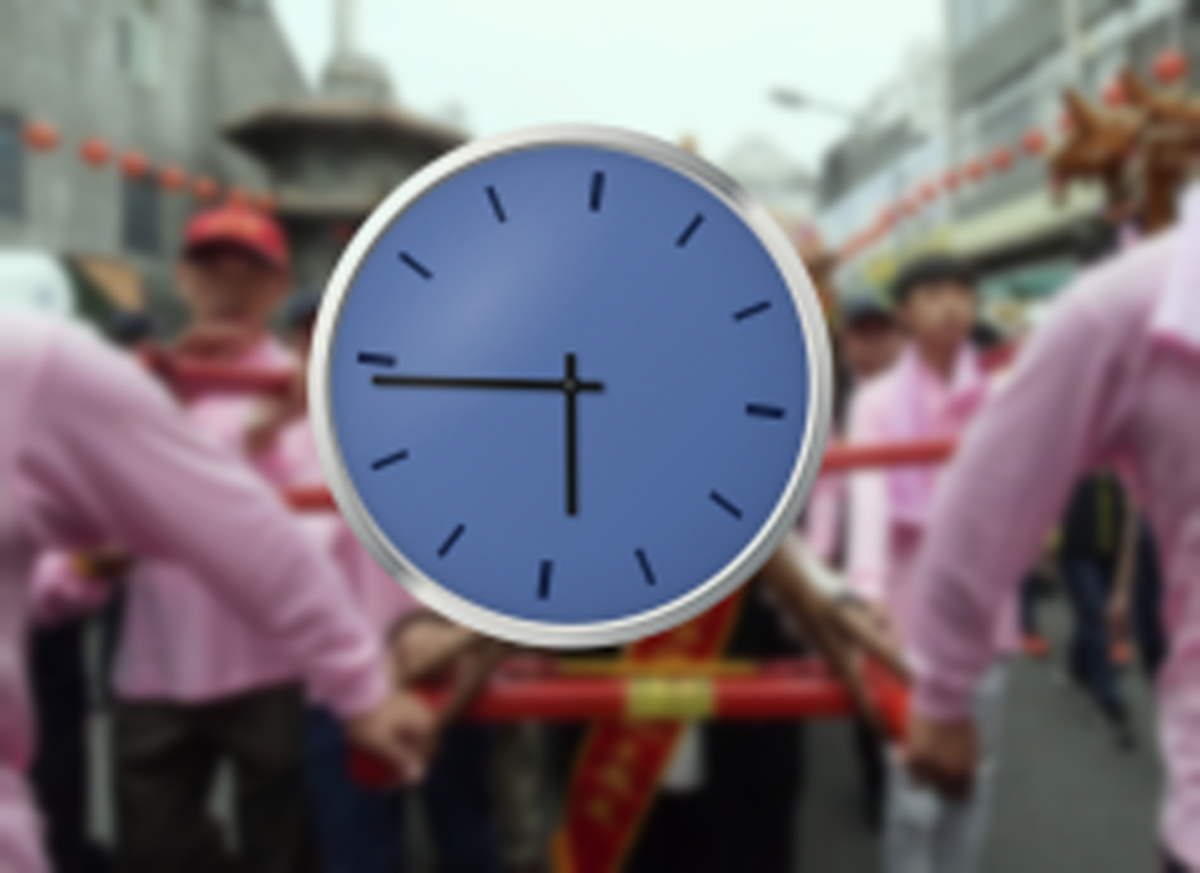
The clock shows 5.44
